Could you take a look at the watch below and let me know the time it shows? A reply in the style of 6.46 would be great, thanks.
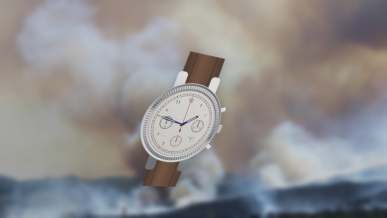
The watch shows 1.47
